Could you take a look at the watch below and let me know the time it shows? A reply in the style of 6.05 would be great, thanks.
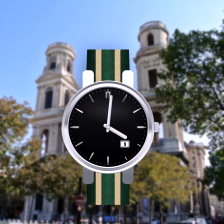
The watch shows 4.01
